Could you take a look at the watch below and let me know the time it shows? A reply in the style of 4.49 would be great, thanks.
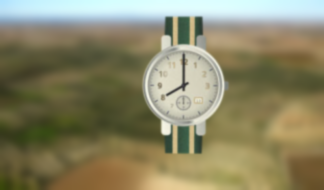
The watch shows 8.00
